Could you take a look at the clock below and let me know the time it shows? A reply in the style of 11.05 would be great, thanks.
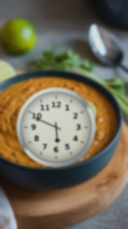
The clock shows 5.49
